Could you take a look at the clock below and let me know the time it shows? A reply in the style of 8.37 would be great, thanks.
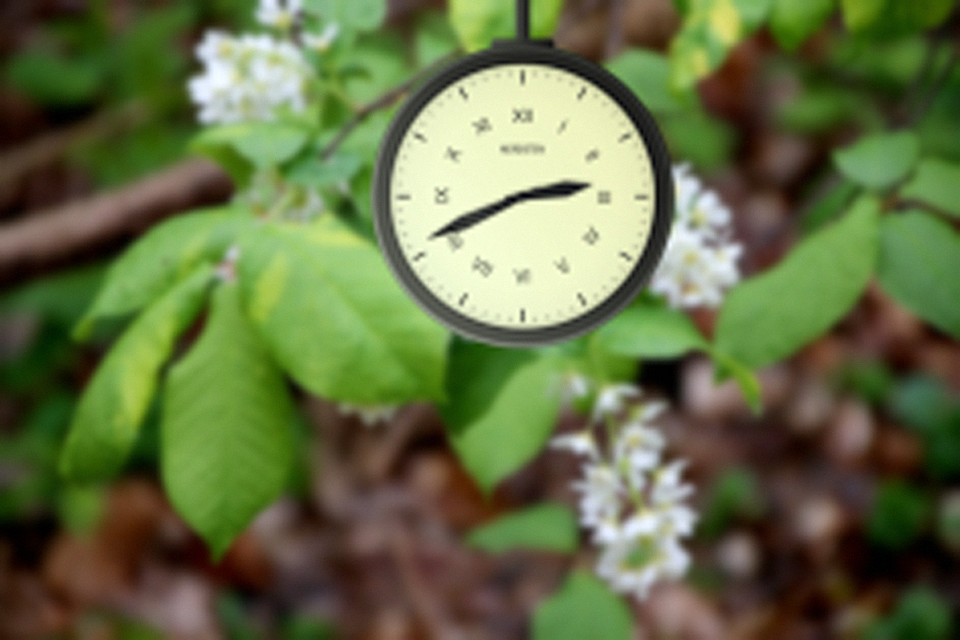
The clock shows 2.41
